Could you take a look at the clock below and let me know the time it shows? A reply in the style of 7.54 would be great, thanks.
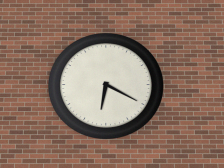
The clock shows 6.20
